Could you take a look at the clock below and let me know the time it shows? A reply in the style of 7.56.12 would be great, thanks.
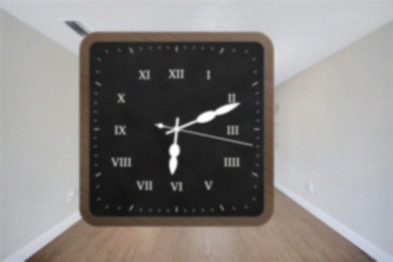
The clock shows 6.11.17
